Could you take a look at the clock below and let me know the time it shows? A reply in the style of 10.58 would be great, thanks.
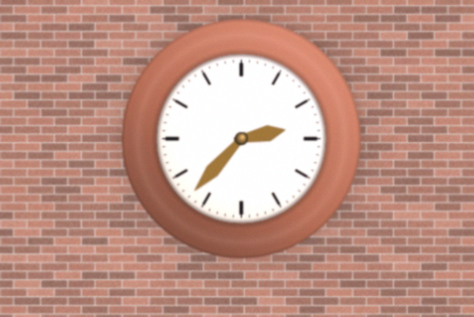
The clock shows 2.37
